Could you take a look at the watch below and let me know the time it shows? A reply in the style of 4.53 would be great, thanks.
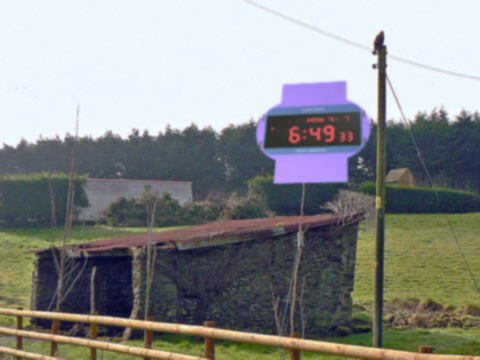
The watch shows 6.49
